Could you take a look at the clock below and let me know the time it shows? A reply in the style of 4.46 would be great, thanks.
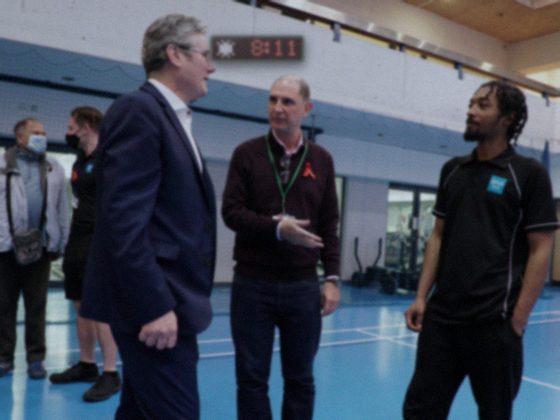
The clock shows 8.11
